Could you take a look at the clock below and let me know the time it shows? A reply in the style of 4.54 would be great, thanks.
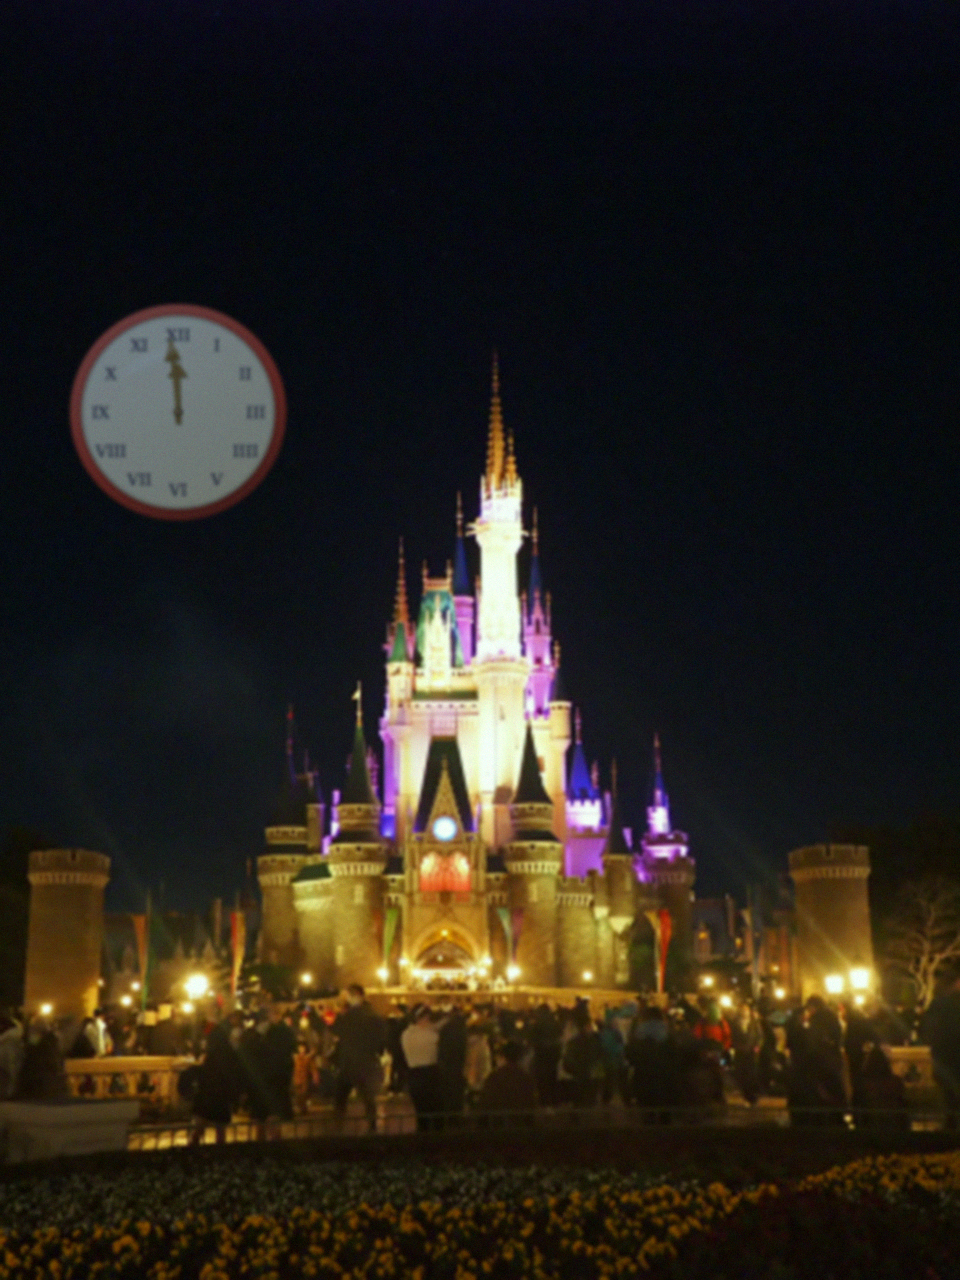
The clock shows 11.59
